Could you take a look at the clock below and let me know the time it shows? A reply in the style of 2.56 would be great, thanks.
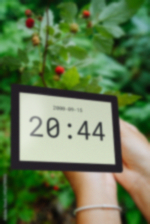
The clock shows 20.44
